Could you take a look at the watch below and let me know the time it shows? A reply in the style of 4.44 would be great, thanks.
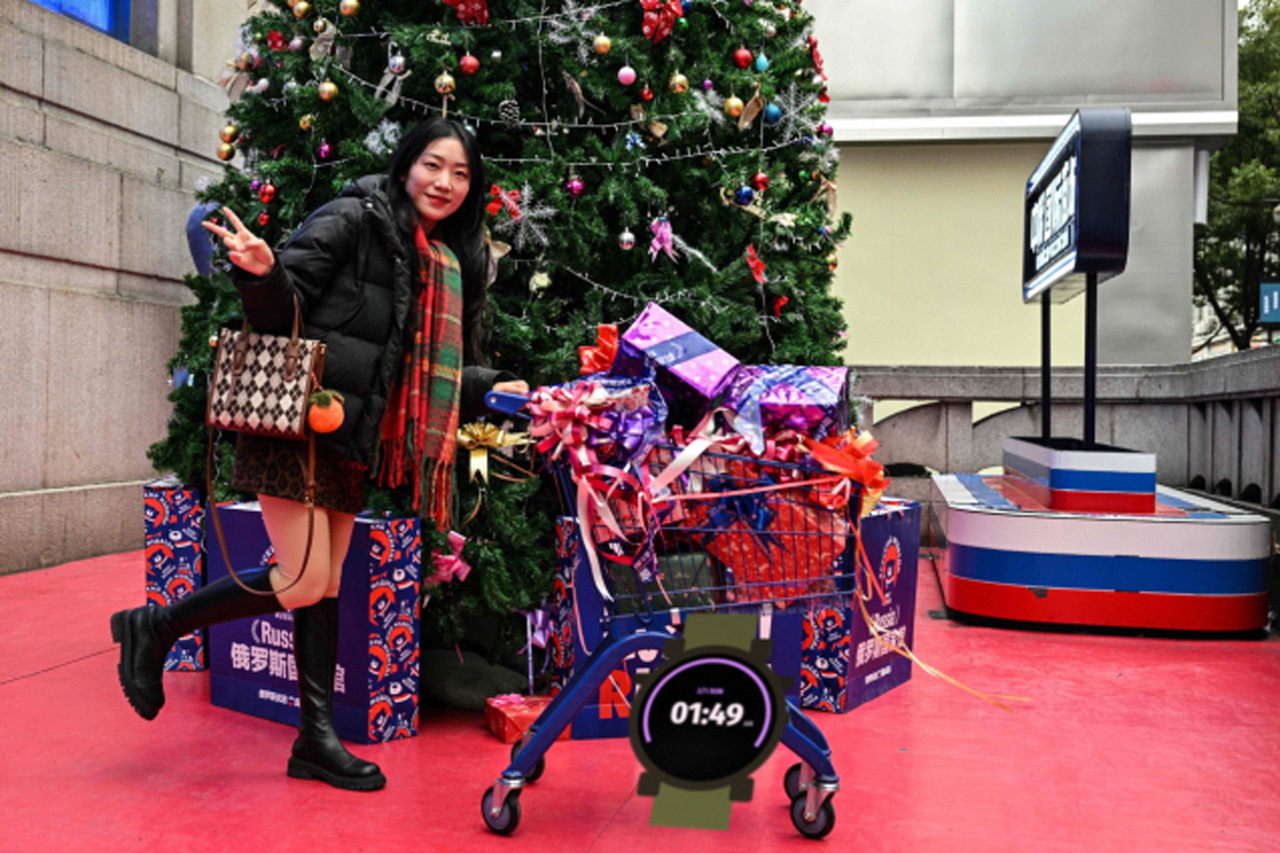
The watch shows 1.49
